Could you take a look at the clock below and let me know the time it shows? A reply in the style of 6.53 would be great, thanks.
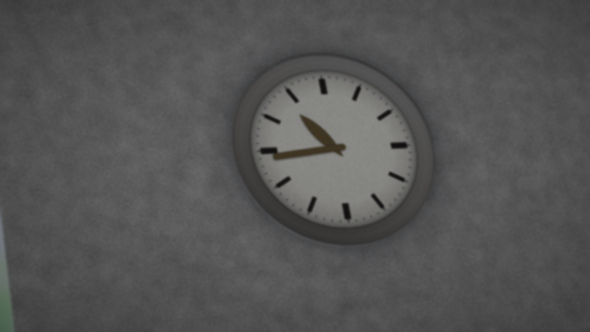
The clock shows 10.44
